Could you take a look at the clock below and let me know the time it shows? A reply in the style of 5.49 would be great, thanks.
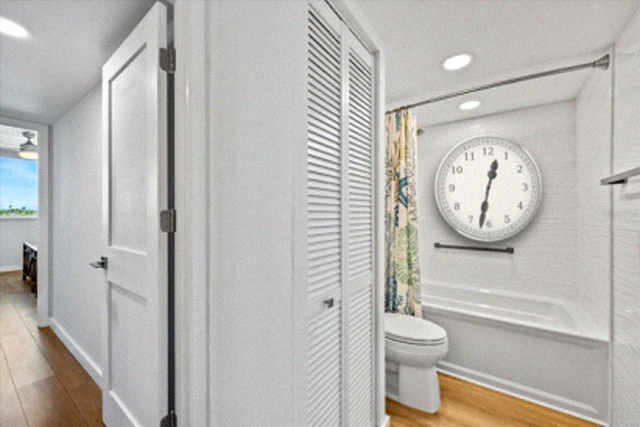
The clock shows 12.32
